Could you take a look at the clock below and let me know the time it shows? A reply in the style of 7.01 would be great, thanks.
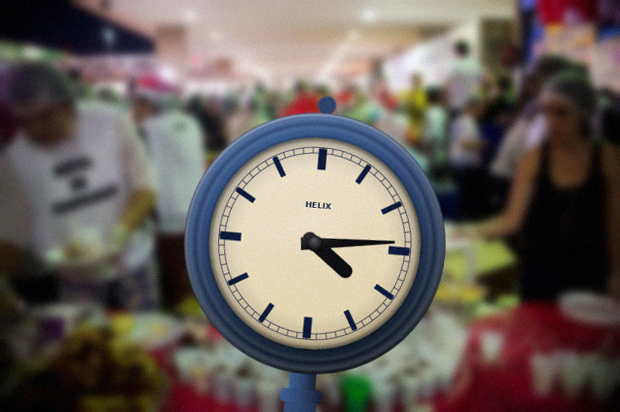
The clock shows 4.14
